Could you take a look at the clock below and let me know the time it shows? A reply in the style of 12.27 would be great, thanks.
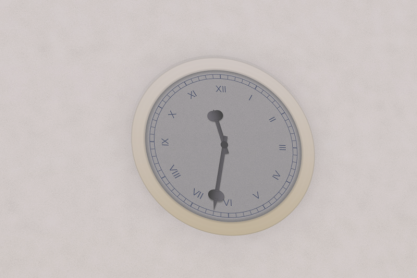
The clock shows 11.32
